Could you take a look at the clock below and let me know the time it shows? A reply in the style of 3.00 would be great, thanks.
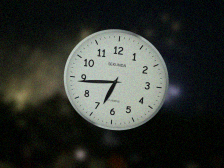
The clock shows 6.44
